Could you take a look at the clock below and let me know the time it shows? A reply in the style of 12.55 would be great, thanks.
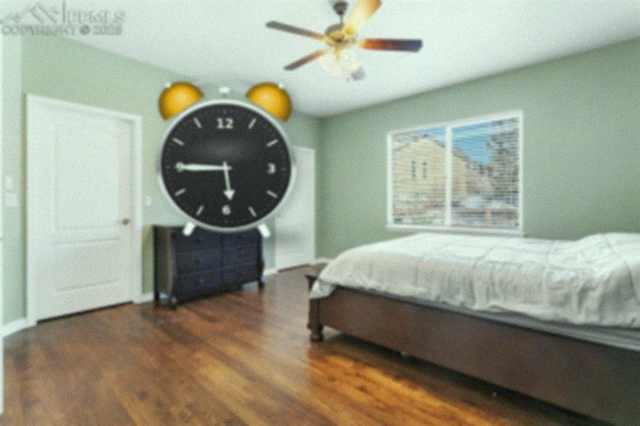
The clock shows 5.45
